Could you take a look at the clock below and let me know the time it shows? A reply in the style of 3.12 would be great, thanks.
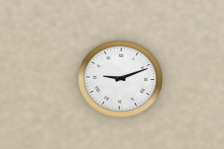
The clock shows 9.11
